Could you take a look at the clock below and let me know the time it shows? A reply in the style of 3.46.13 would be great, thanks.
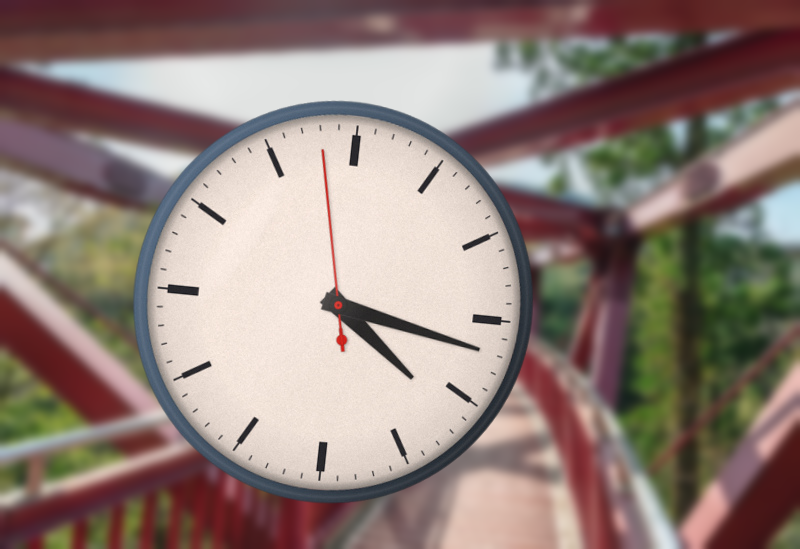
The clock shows 4.16.58
